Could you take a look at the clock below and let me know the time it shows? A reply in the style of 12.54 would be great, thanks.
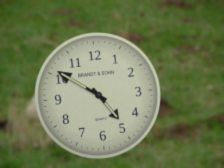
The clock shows 4.51
